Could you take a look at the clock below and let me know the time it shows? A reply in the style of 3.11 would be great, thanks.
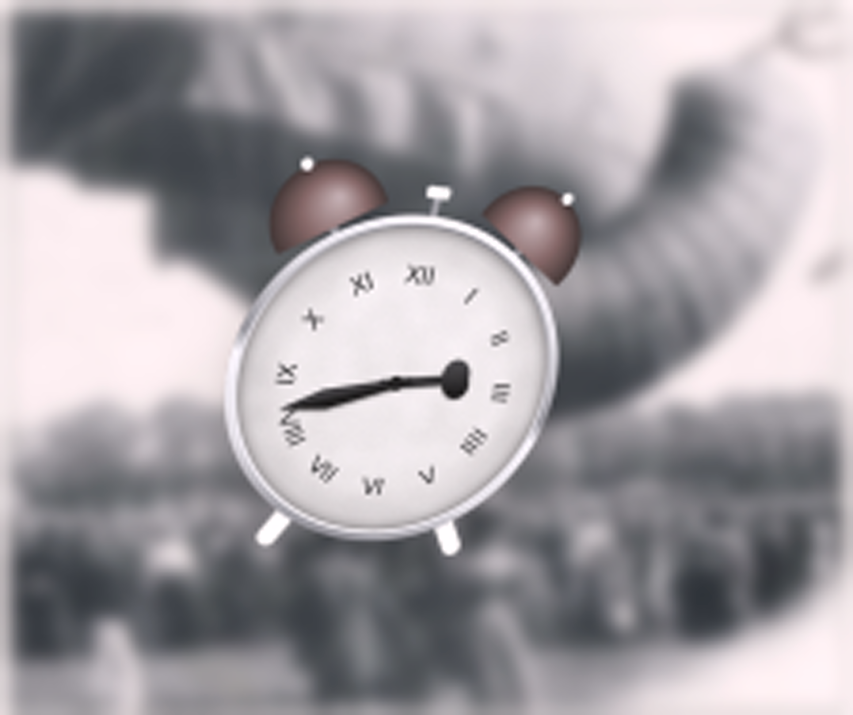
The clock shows 2.42
